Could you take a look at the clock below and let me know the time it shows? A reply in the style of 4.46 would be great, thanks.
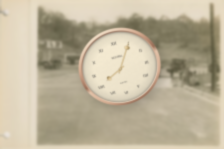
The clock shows 8.05
